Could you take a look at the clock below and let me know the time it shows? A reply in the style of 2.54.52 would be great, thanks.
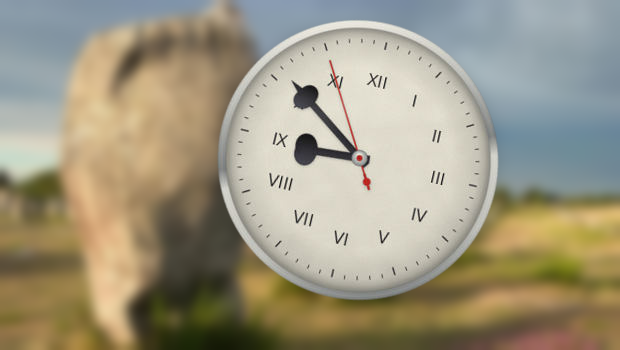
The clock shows 8.50.55
